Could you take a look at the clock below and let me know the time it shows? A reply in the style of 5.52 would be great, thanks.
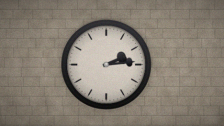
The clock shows 2.14
